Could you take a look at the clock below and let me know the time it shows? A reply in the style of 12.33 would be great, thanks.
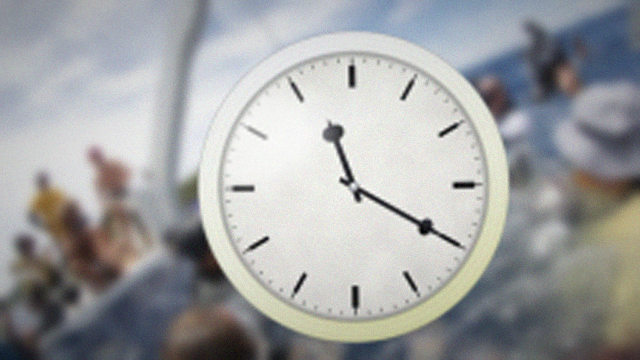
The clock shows 11.20
